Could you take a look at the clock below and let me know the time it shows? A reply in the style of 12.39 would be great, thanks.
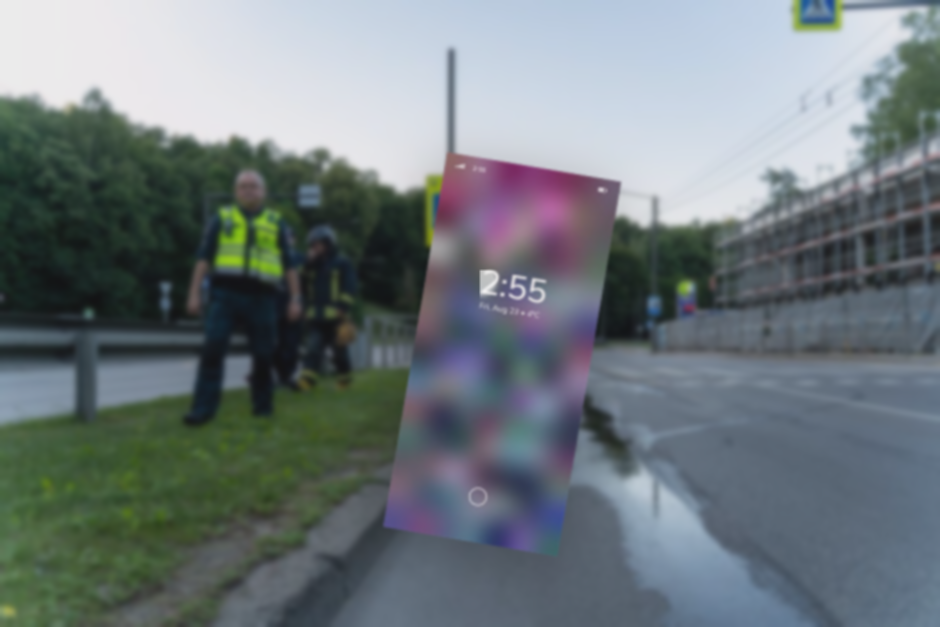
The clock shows 2.55
